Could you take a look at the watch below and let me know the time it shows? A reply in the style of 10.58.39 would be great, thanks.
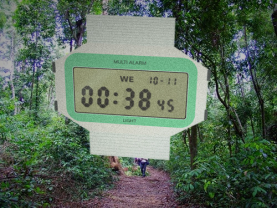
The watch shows 0.38.45
